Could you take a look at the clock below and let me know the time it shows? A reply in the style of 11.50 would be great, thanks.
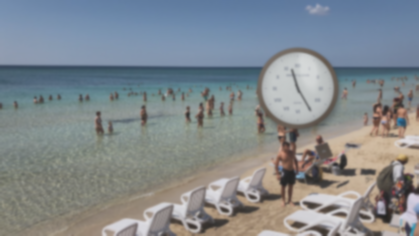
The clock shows 11.25
